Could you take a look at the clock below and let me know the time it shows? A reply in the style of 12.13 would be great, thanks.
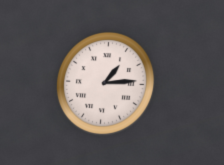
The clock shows 1.14
